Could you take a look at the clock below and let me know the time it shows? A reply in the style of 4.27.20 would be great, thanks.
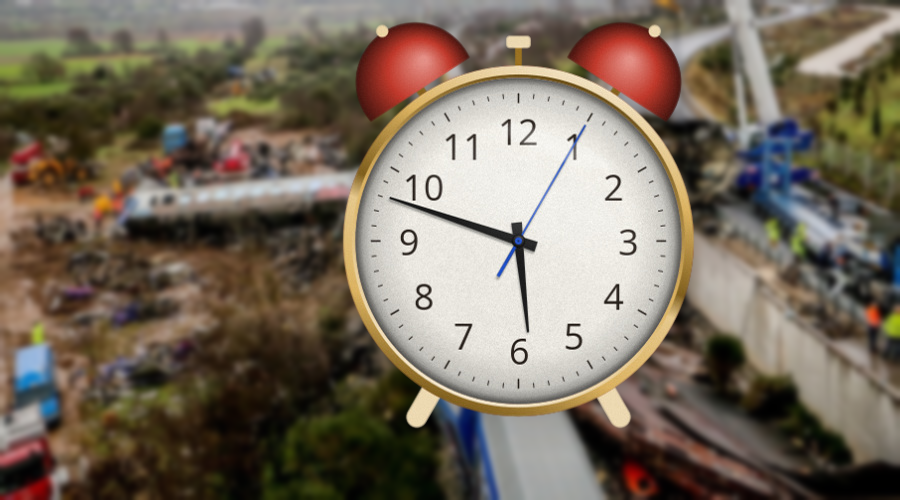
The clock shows 5.48.05
